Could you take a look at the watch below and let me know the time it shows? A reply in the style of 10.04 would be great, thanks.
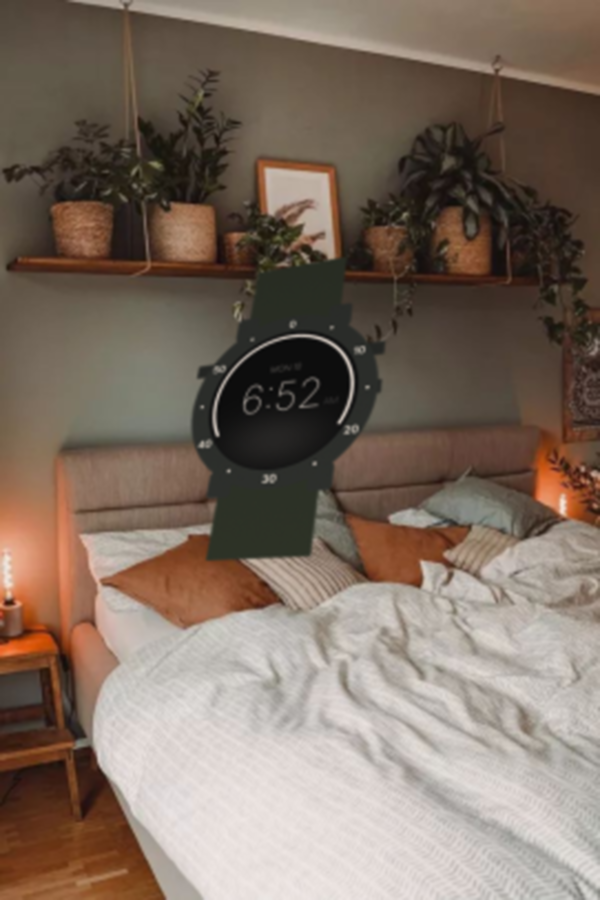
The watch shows 6.52
